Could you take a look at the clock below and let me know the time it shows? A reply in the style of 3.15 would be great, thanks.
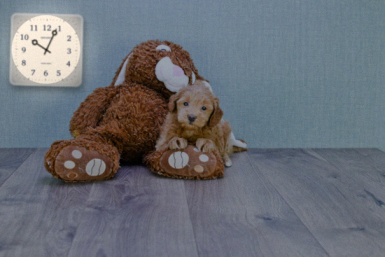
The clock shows 10.04
